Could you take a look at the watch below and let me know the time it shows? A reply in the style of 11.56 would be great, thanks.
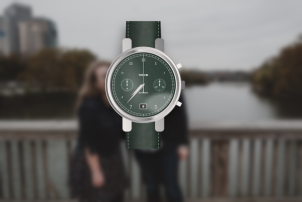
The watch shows 7.37
